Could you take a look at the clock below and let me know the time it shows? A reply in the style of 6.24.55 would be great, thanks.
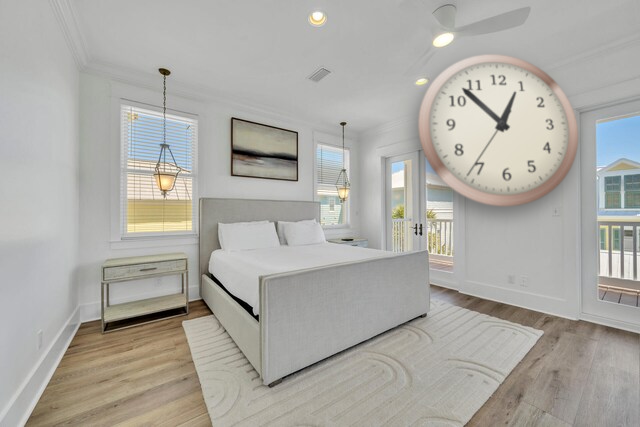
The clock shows 12.52.36
